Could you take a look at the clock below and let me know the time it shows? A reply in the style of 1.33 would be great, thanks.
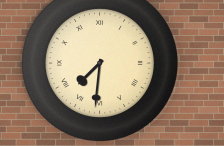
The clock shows 7.31
